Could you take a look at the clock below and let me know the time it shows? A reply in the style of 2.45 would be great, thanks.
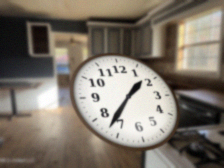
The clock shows 1.37
